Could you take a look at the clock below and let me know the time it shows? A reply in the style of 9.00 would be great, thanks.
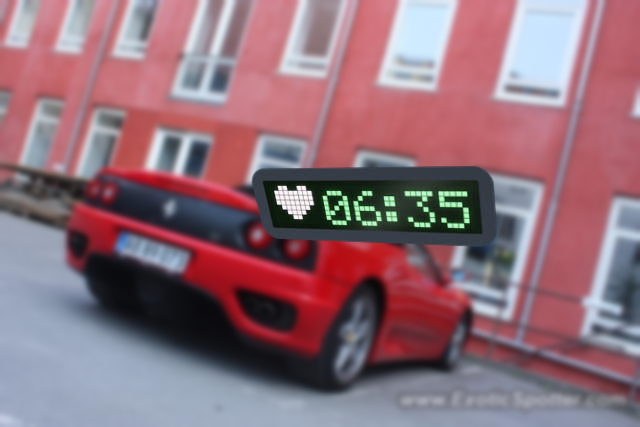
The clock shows 6.35
